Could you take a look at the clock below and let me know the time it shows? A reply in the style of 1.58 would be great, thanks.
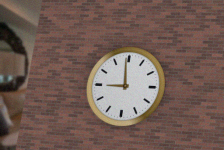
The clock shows 8.59
